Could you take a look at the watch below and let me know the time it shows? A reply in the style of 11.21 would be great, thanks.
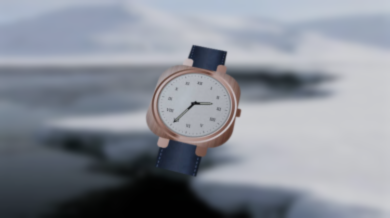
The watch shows 2.35
